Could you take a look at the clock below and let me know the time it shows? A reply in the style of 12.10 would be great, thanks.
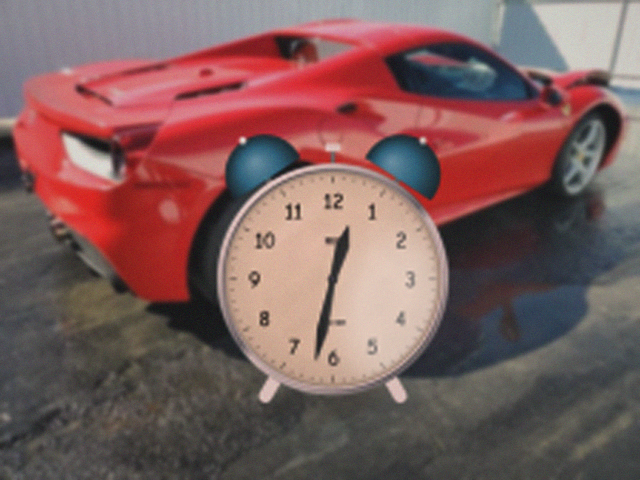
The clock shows 12.32
